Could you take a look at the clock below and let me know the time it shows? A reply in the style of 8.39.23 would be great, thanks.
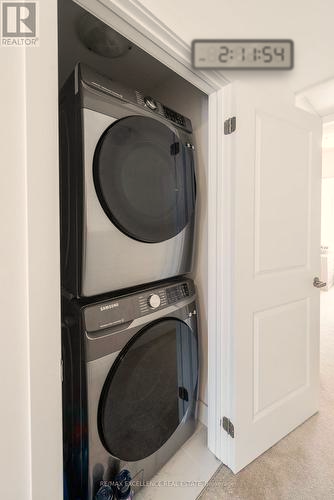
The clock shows 2.11.54
